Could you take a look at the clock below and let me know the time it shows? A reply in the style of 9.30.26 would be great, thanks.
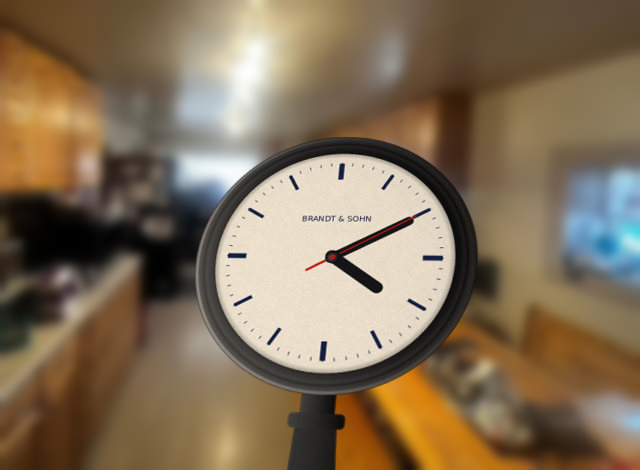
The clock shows 4.10.10
